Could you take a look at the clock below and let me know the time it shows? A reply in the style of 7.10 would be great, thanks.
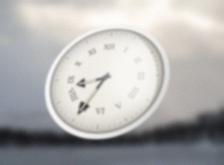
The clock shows 8.35
